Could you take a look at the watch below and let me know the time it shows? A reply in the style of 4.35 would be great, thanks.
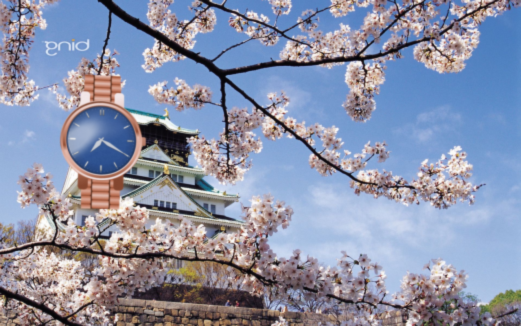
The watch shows 7.20
